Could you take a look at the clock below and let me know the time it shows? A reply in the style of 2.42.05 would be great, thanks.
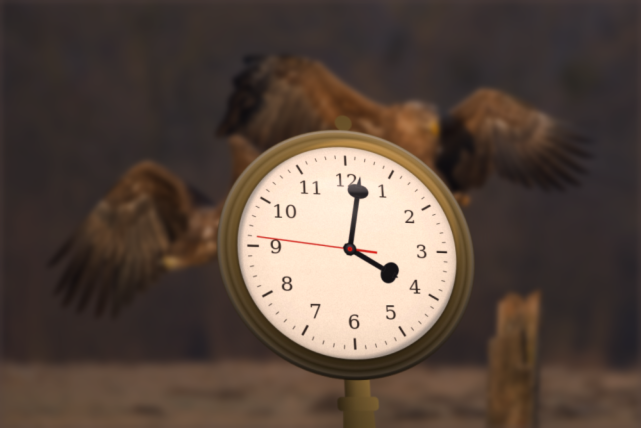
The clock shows 4.01.46
